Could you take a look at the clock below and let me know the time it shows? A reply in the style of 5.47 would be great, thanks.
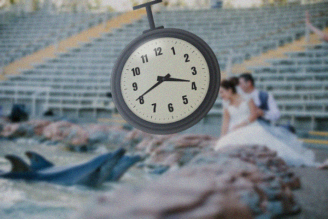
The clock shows 3.41
